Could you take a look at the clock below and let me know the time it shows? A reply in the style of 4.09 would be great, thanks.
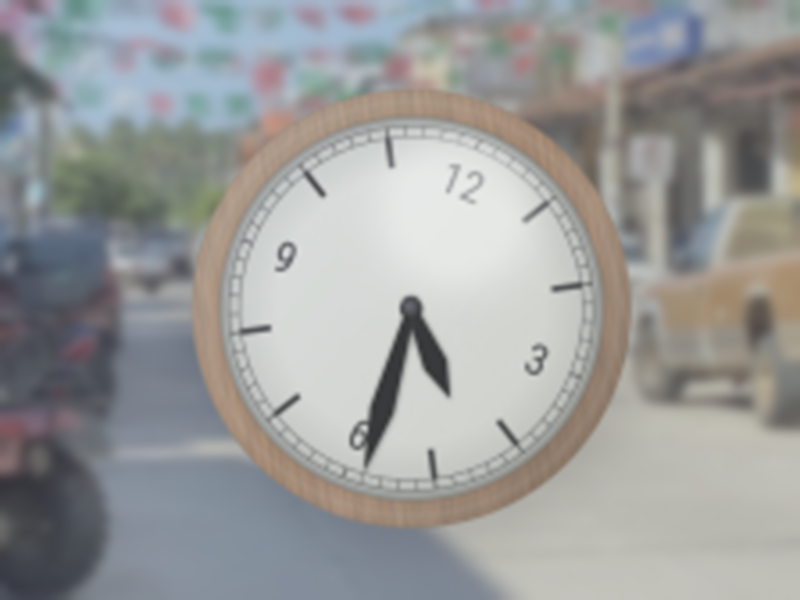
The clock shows 4.29
